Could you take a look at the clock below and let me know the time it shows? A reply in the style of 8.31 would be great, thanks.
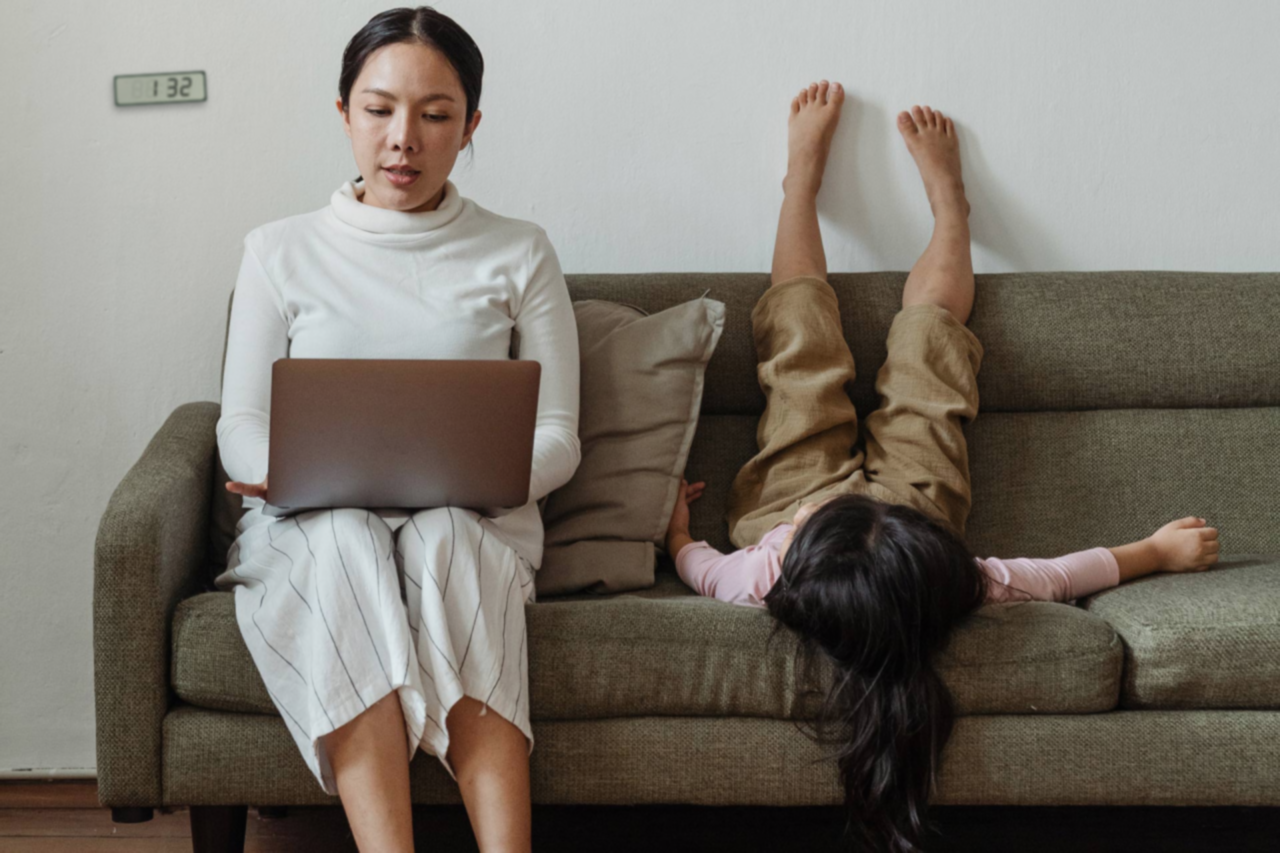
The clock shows 1.32
